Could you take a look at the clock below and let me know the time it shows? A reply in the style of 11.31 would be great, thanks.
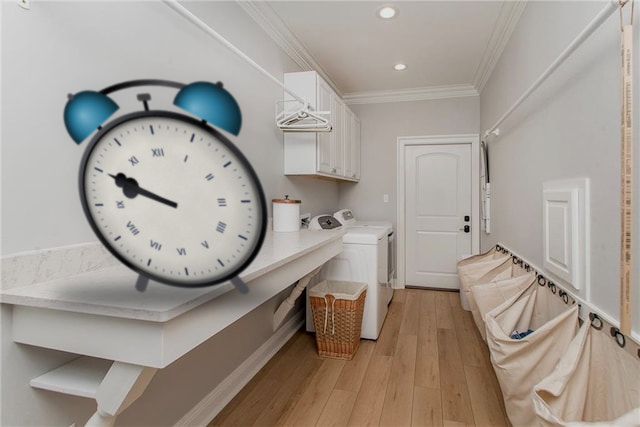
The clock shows 9.50
